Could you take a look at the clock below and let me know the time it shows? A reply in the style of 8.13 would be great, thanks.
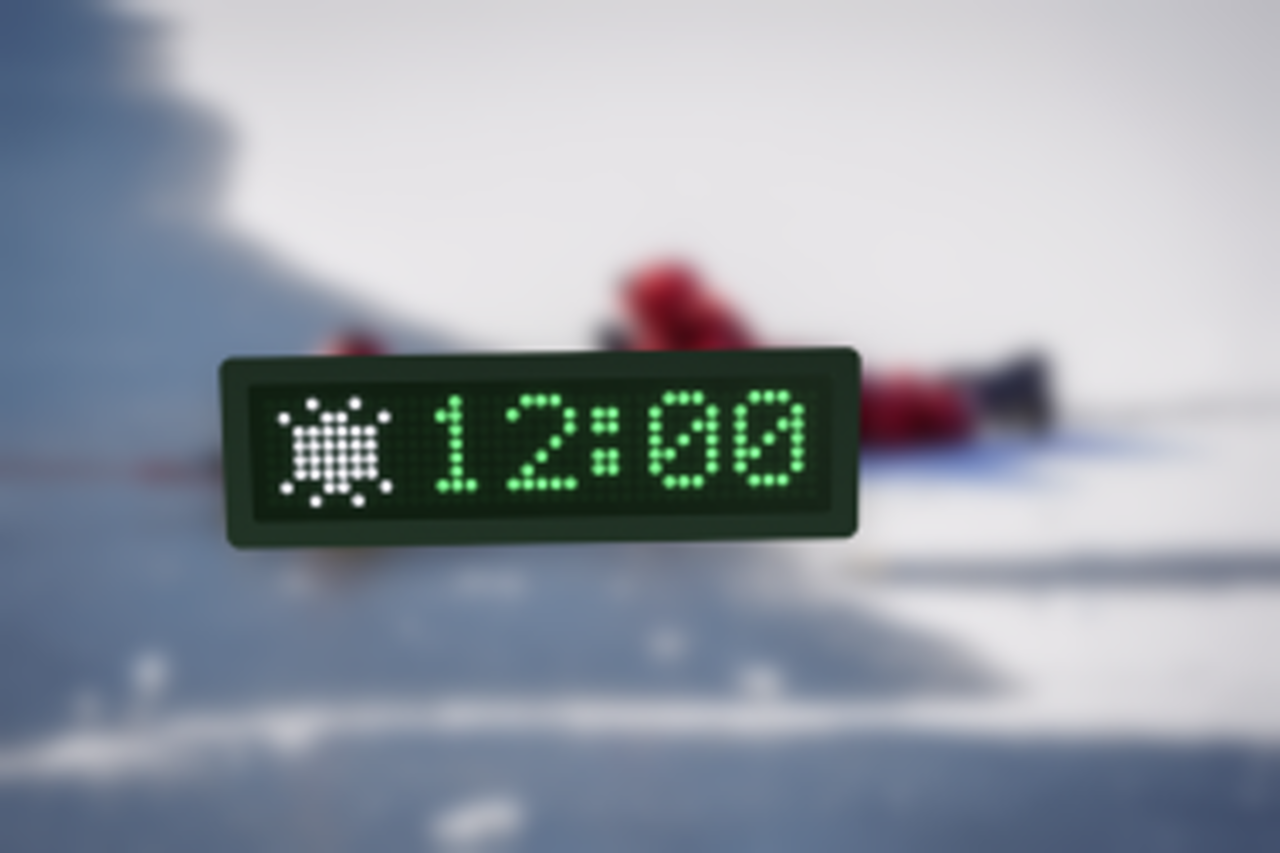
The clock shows 12.00
